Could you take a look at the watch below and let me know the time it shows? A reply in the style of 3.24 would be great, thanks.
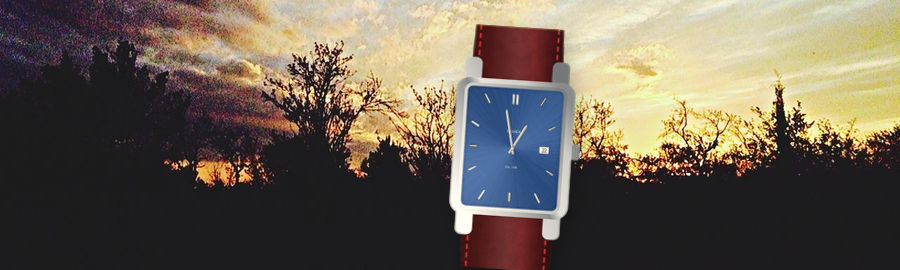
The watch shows 12.58
